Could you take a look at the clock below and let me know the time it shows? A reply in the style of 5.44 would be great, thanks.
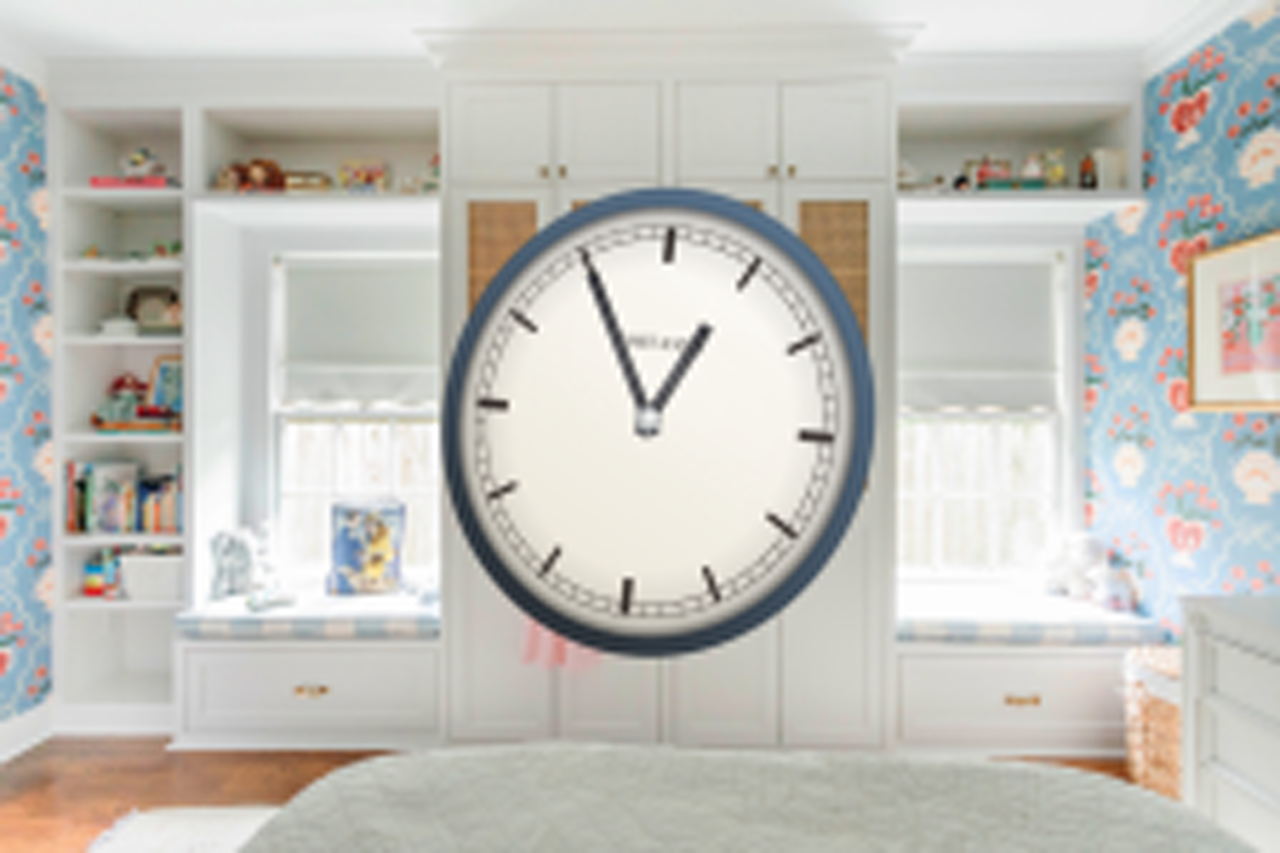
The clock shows 12.55
